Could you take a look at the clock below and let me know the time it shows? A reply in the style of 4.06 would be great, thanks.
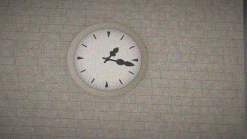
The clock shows 1.17
